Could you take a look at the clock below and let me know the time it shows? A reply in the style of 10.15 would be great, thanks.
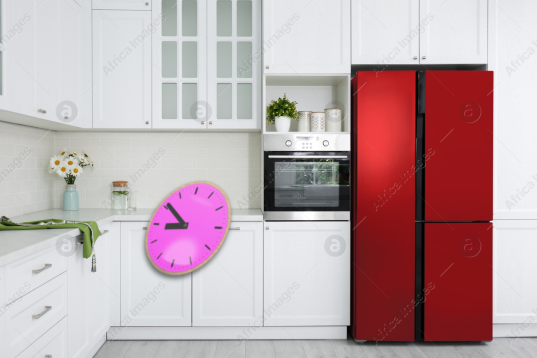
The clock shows 8.51
